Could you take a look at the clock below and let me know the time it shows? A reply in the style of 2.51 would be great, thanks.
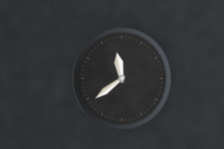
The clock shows 11.39
